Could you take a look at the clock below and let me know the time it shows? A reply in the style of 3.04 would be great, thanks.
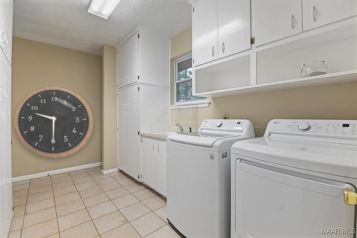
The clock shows 9.30
